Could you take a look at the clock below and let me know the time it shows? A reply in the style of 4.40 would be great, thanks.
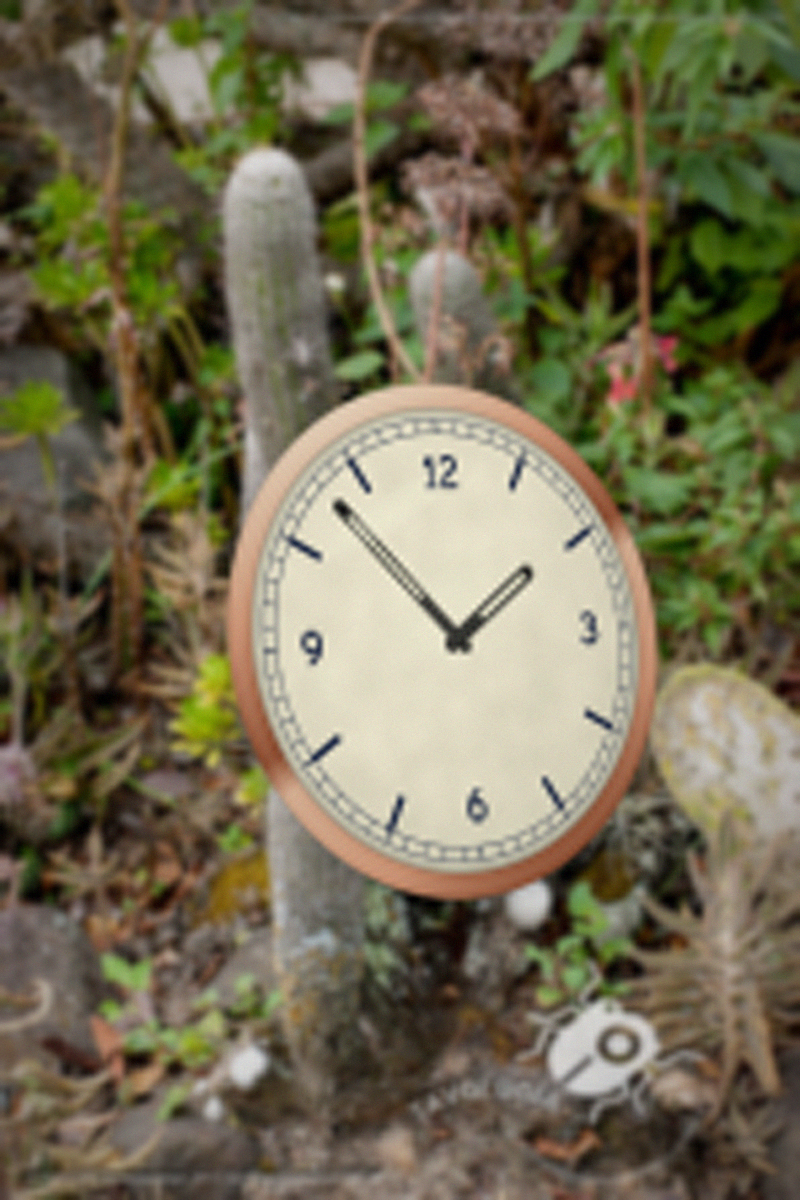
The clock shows 1.53
